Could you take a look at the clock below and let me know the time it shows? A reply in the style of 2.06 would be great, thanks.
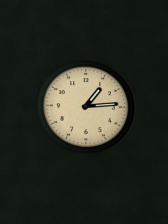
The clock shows 1.14
